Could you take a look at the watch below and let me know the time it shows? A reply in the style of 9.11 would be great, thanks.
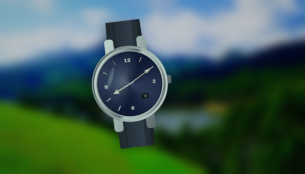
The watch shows 8.10
